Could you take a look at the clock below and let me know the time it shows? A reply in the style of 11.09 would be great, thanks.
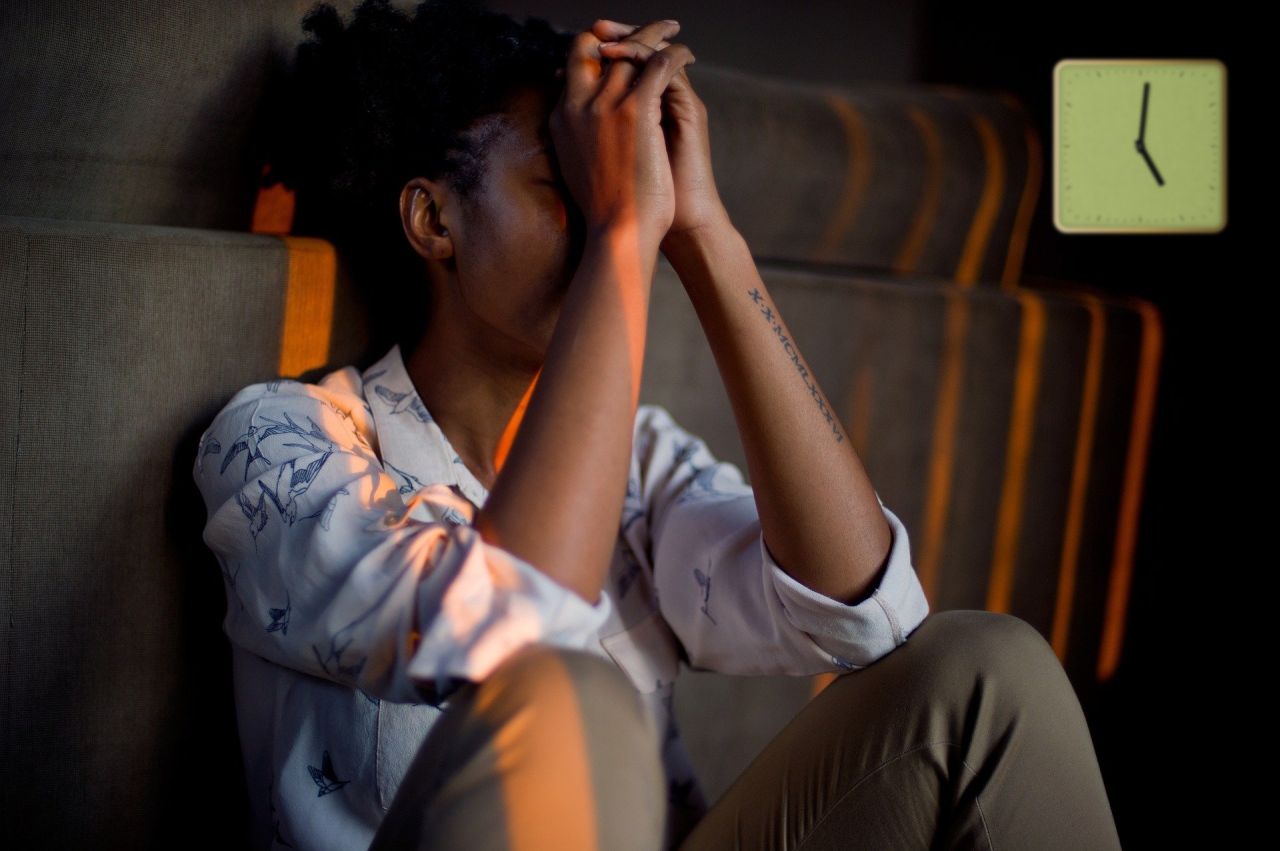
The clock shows 5.01
